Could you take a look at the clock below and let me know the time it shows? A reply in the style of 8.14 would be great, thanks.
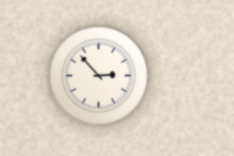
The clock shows 2.53
